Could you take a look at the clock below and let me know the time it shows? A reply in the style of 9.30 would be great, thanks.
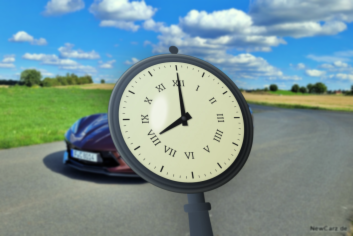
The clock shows 8.00
